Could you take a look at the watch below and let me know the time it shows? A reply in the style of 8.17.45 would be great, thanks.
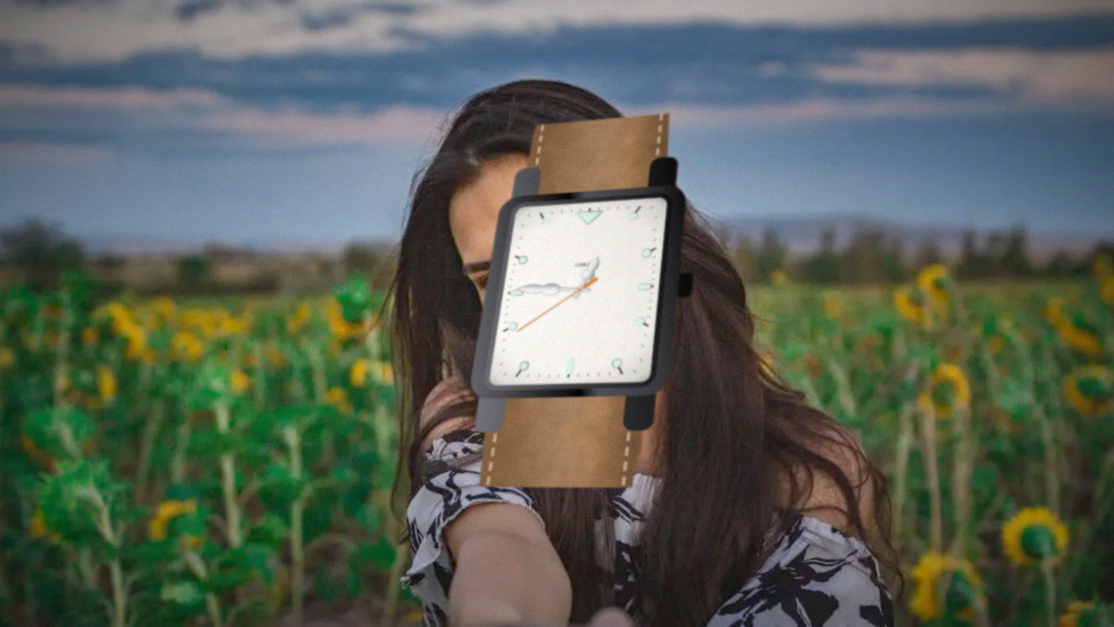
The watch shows 12.45.39
